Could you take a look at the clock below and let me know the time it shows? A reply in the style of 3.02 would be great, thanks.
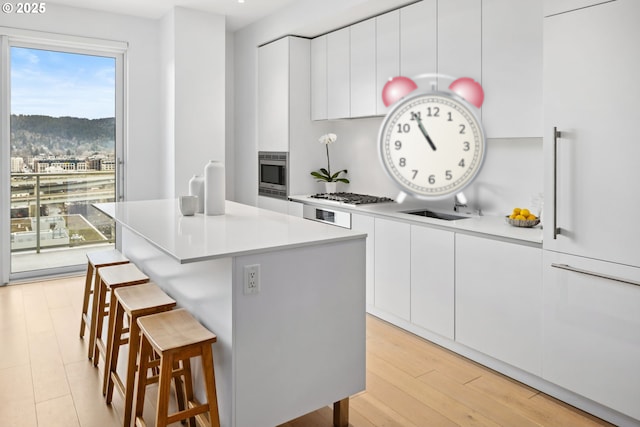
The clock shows 10.55
